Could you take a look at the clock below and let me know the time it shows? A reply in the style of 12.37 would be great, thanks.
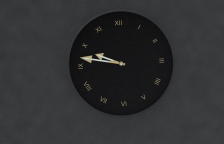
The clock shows 9.47
